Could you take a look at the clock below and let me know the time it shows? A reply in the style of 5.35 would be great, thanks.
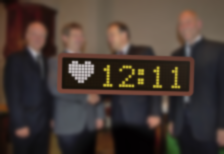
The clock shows 12.11
